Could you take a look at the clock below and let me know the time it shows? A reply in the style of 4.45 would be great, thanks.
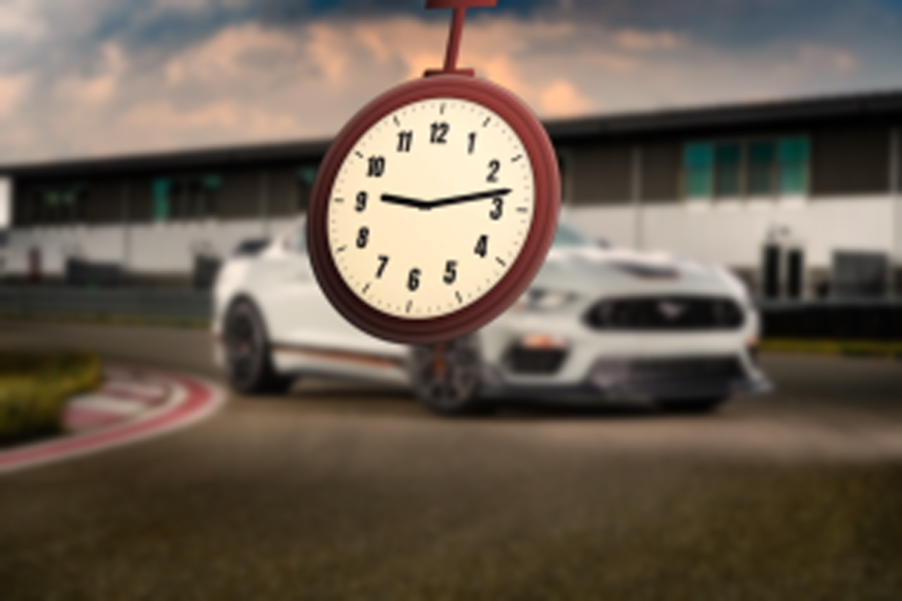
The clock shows 9.13
